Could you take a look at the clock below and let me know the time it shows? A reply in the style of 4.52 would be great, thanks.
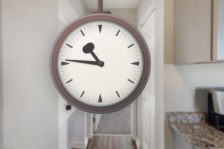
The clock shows 10.46
